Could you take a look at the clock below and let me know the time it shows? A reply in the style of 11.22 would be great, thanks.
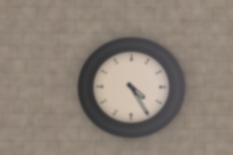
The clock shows 4.25
